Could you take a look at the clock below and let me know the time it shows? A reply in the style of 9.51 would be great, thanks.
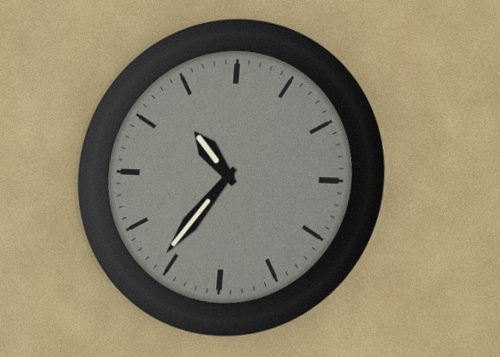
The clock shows 10.36
